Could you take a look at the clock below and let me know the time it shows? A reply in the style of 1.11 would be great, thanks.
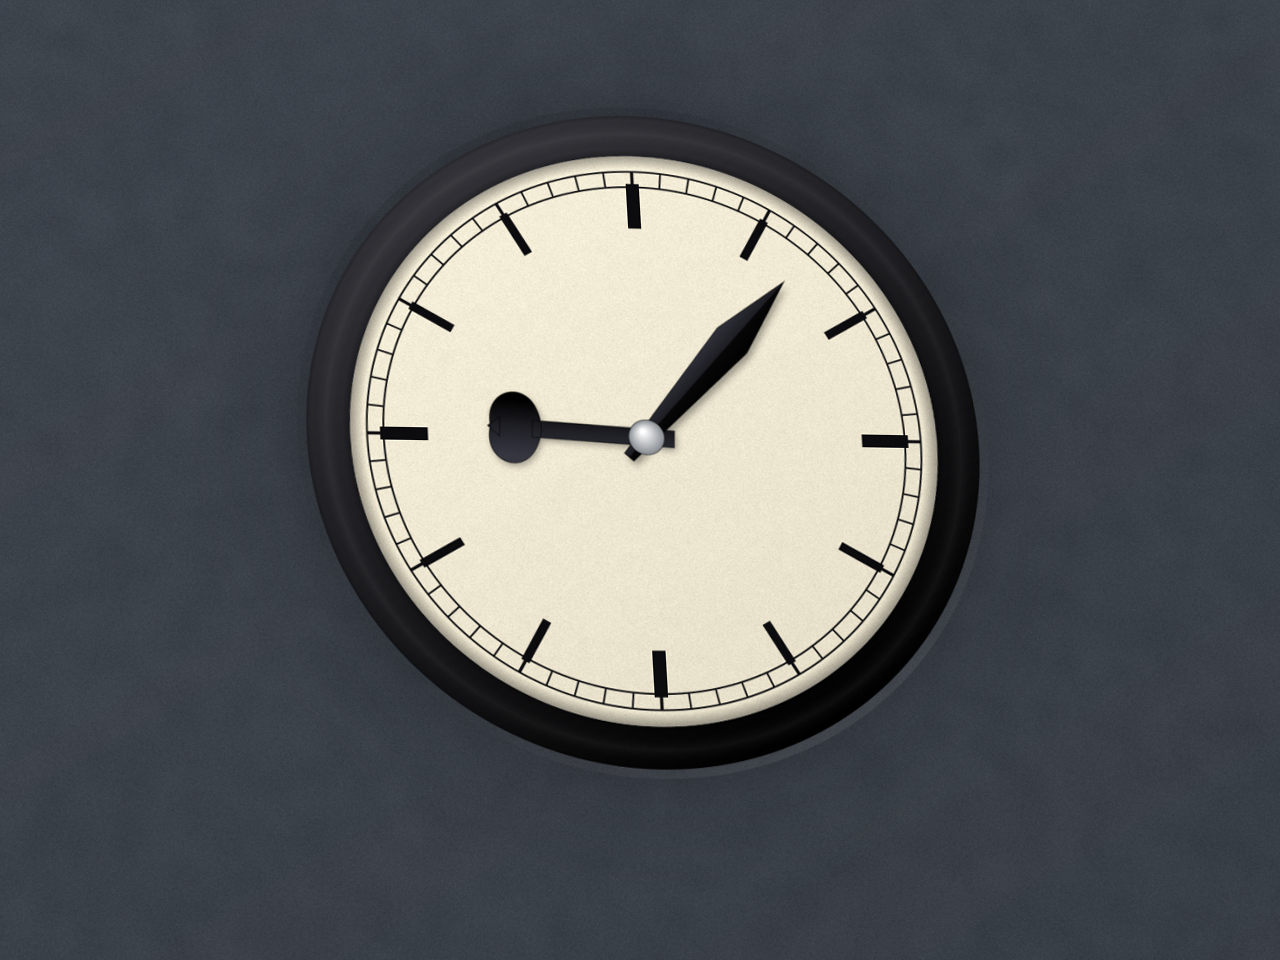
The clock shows 9.07
